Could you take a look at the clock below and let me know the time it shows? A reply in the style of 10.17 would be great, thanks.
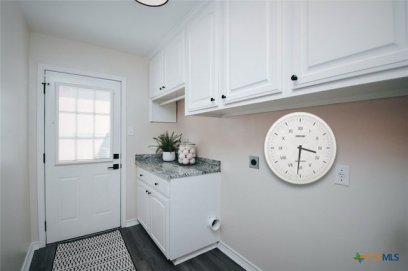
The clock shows 3.31
